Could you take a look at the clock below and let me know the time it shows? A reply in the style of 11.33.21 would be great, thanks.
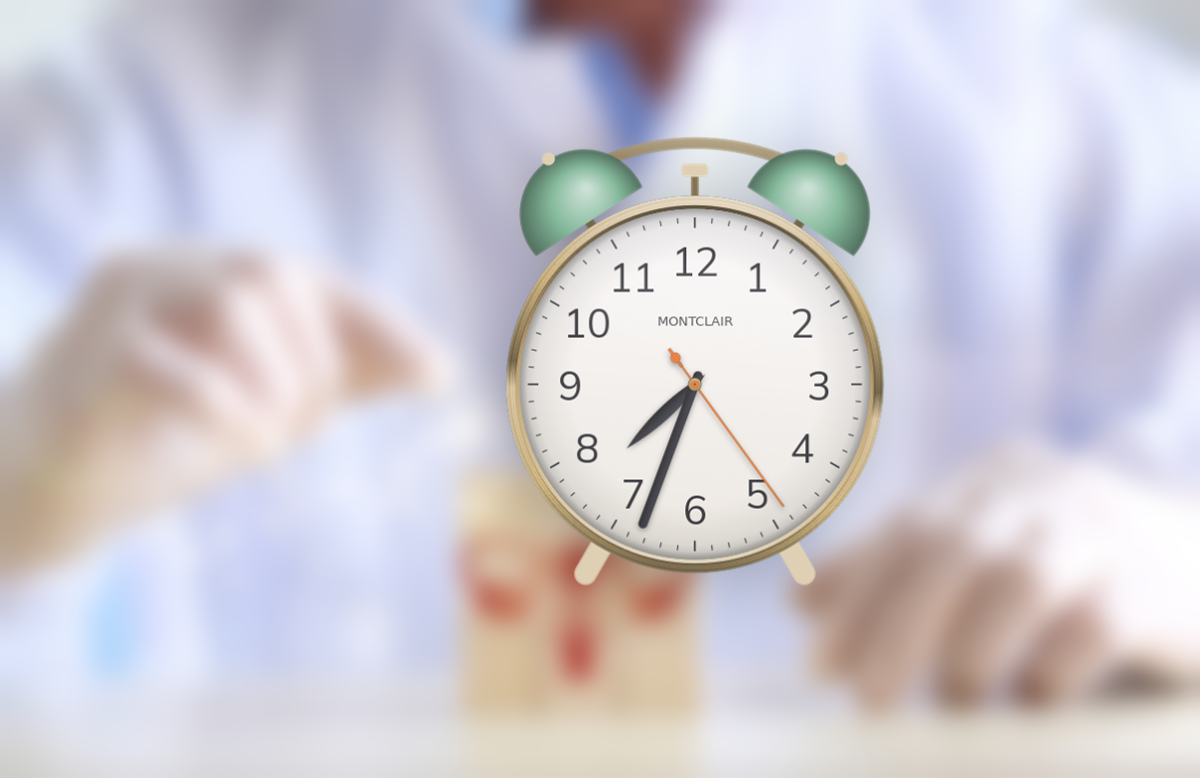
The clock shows 7.33.24
